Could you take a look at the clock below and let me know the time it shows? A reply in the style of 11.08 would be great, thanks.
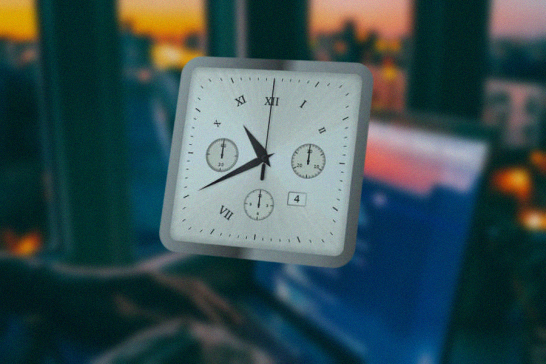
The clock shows 10.40
